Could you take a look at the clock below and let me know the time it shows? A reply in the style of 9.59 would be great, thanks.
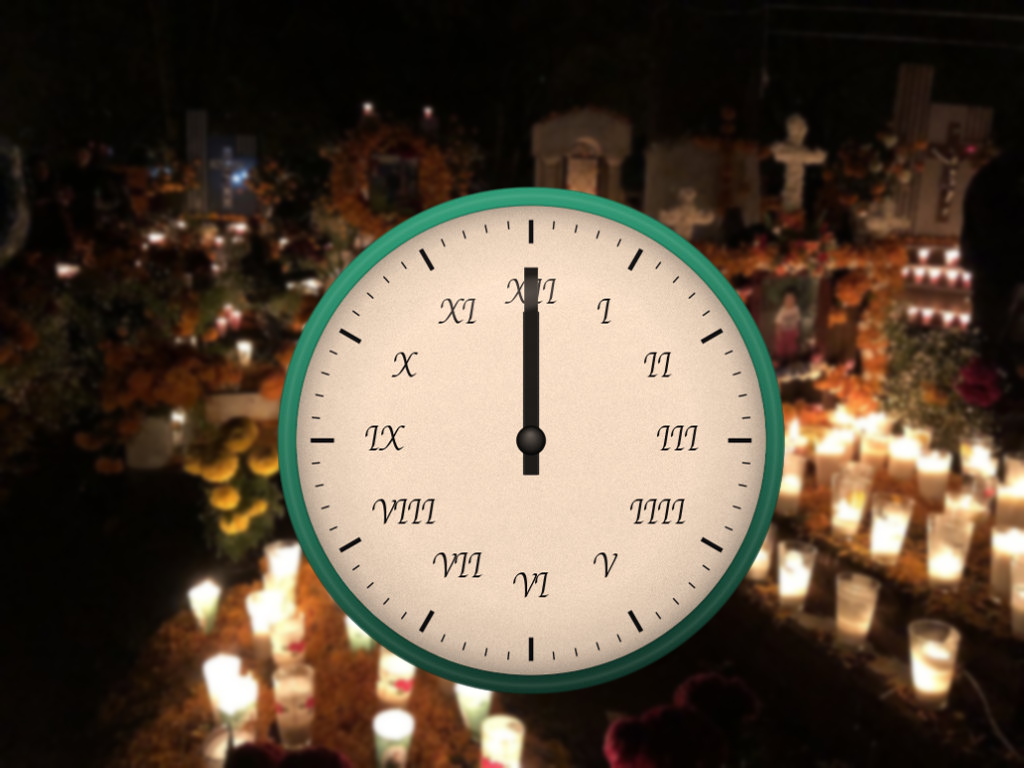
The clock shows 12.00
